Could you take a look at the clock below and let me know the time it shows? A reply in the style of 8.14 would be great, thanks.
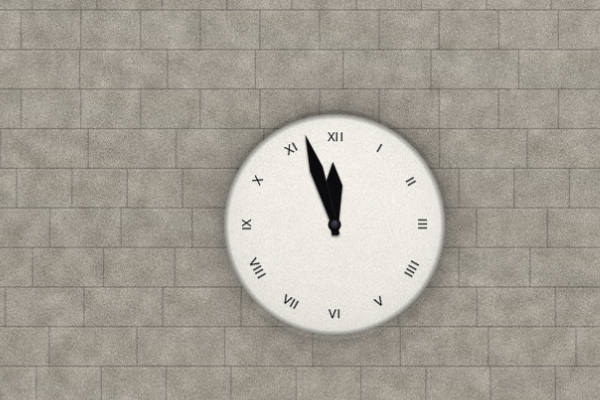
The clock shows 11.57
